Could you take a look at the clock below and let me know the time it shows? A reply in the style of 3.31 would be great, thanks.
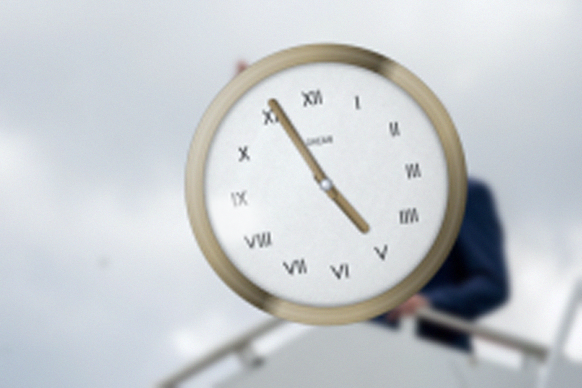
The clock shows 4.56
